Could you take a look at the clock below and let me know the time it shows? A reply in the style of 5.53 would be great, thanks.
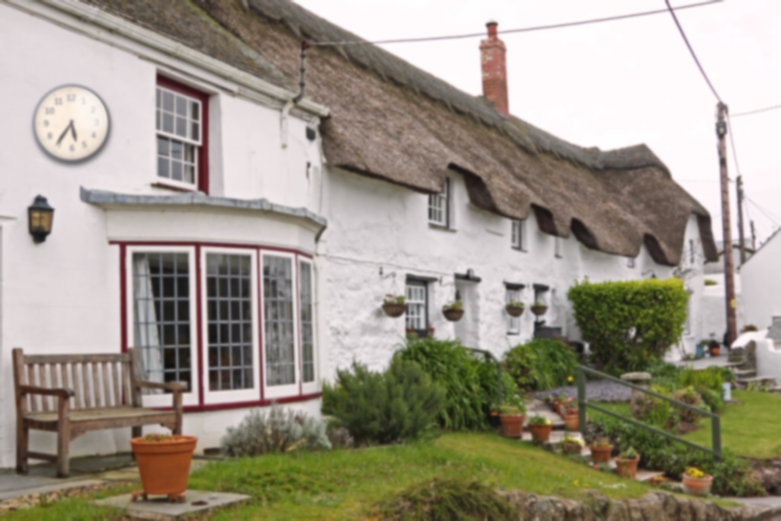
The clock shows 5.36
